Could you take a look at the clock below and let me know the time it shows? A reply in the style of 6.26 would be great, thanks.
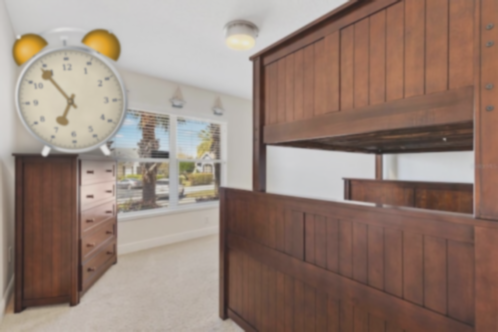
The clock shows 6.54
